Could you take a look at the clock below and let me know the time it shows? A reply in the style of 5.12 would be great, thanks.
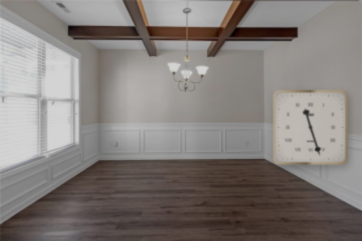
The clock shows 11.27
